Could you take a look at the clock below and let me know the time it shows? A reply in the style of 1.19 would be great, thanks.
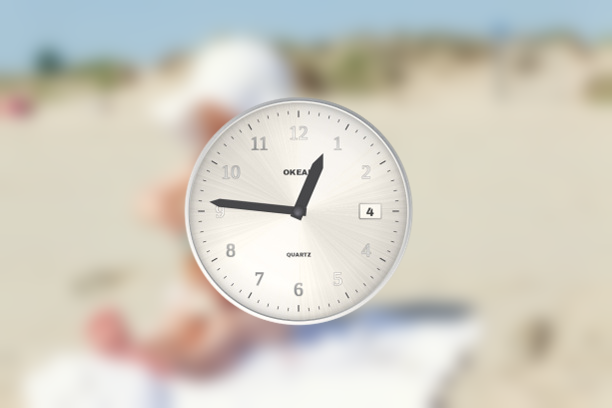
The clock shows 12.46
